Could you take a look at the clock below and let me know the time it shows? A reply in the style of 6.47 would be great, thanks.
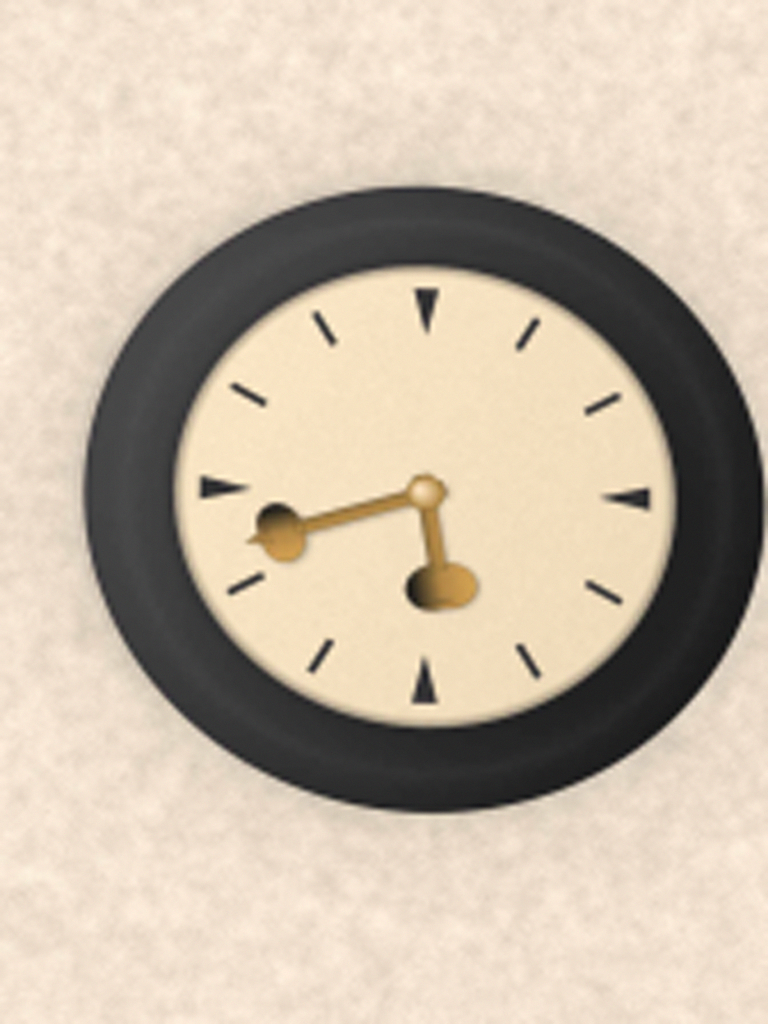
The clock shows 5.42
